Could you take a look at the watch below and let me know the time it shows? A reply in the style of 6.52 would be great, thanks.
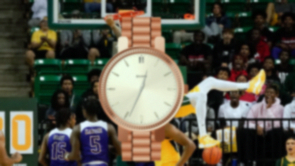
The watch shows 12.34
